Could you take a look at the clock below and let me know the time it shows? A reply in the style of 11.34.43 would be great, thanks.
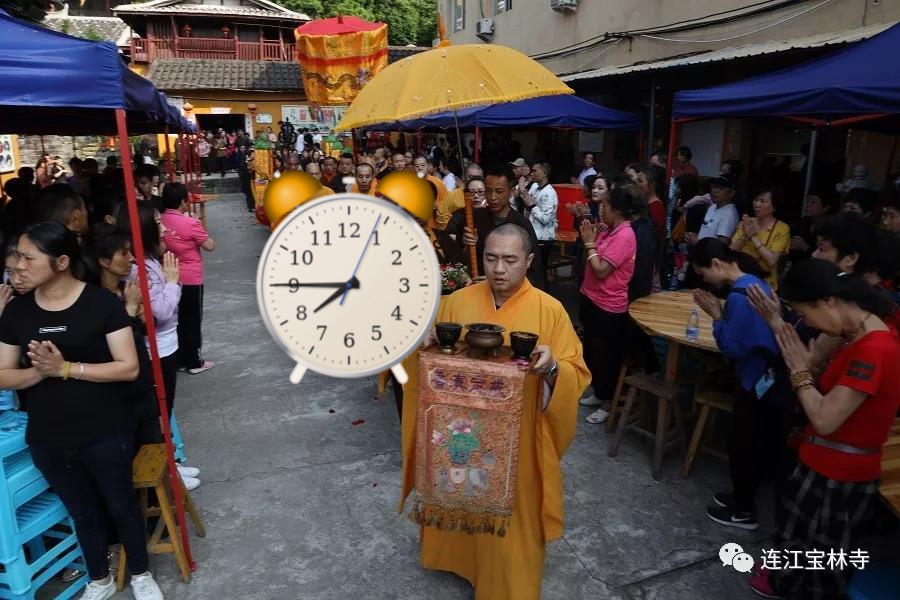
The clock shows 7.45.04
